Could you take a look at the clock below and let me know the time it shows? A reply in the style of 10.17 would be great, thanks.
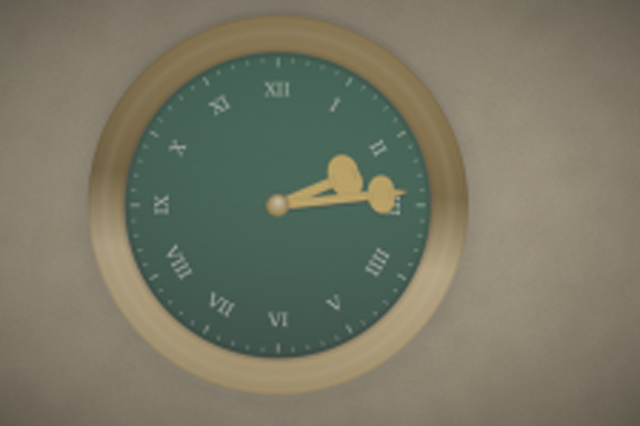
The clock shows 2.14
